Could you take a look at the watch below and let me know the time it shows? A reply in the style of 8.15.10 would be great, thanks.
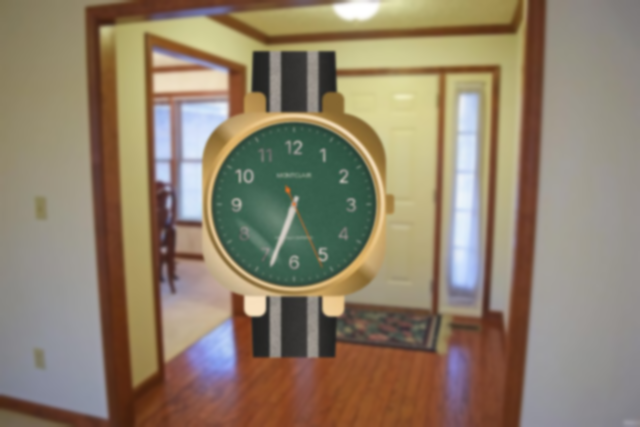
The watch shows 6.33.26
